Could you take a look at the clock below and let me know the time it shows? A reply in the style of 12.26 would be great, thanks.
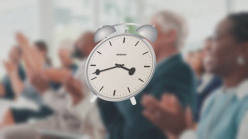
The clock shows 3.42
